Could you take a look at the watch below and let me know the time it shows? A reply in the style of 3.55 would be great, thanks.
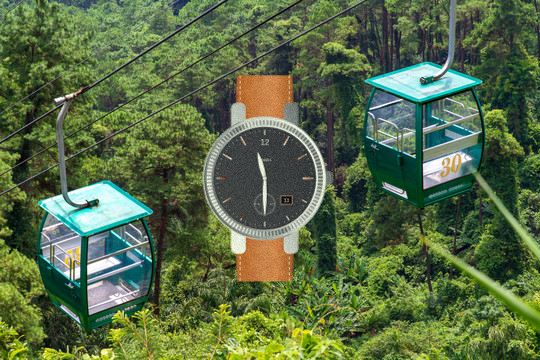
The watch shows 11.30
